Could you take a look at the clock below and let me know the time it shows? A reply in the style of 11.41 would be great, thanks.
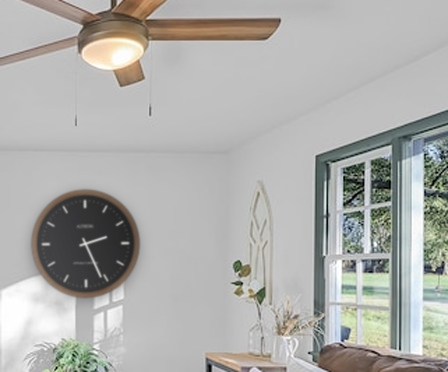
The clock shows 2.26
